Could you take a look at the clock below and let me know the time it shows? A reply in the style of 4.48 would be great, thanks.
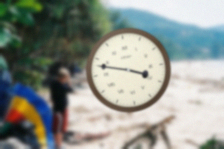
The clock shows 3.48
